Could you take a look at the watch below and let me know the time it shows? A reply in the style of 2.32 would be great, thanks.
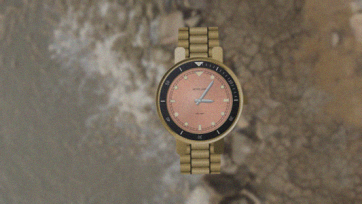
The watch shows 3.06
